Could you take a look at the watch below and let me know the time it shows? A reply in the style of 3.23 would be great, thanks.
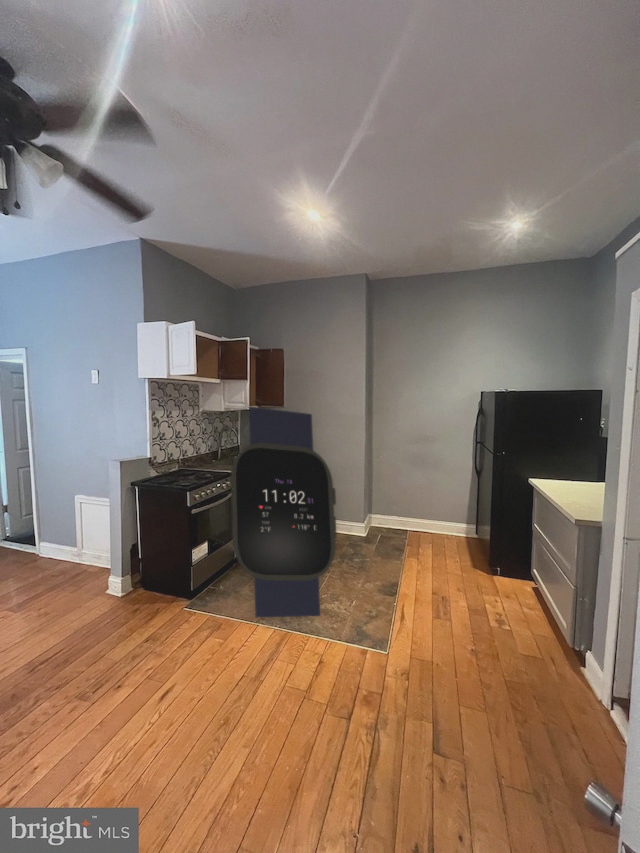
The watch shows 11.02
